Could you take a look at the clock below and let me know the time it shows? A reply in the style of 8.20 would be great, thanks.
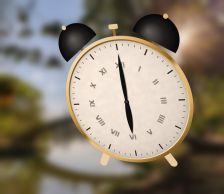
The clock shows 6.00
